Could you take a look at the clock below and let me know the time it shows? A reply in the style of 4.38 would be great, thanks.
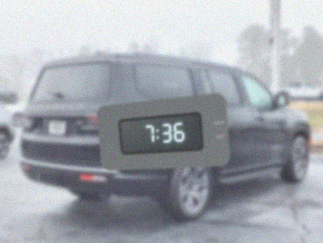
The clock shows 7.36
